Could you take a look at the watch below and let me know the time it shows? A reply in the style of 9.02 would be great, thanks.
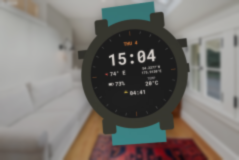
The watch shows 15.04
